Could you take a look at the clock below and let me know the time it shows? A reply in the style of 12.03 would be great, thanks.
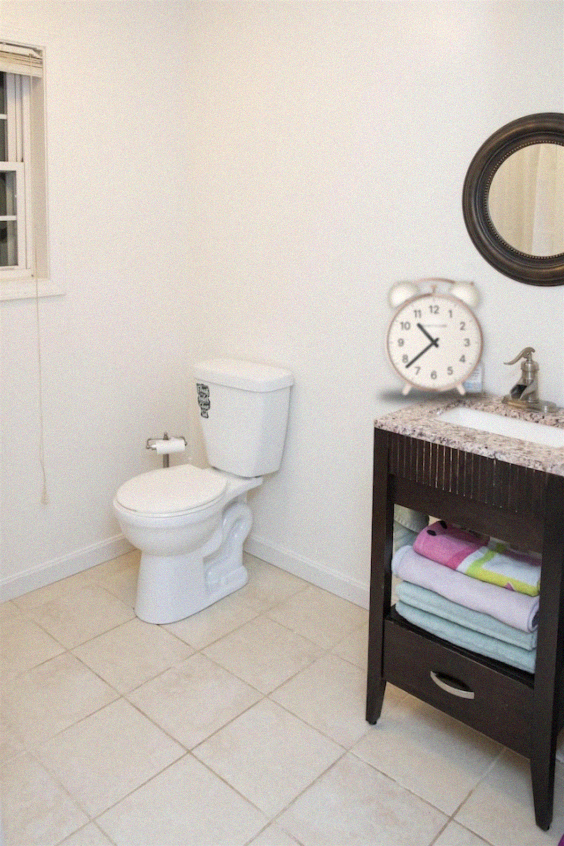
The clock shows 10.38
